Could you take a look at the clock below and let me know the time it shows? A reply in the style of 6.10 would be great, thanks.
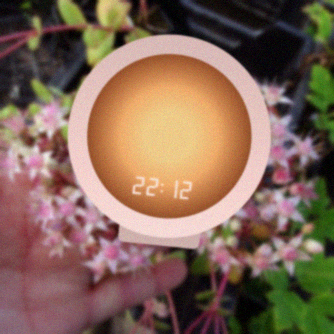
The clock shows 22.12
